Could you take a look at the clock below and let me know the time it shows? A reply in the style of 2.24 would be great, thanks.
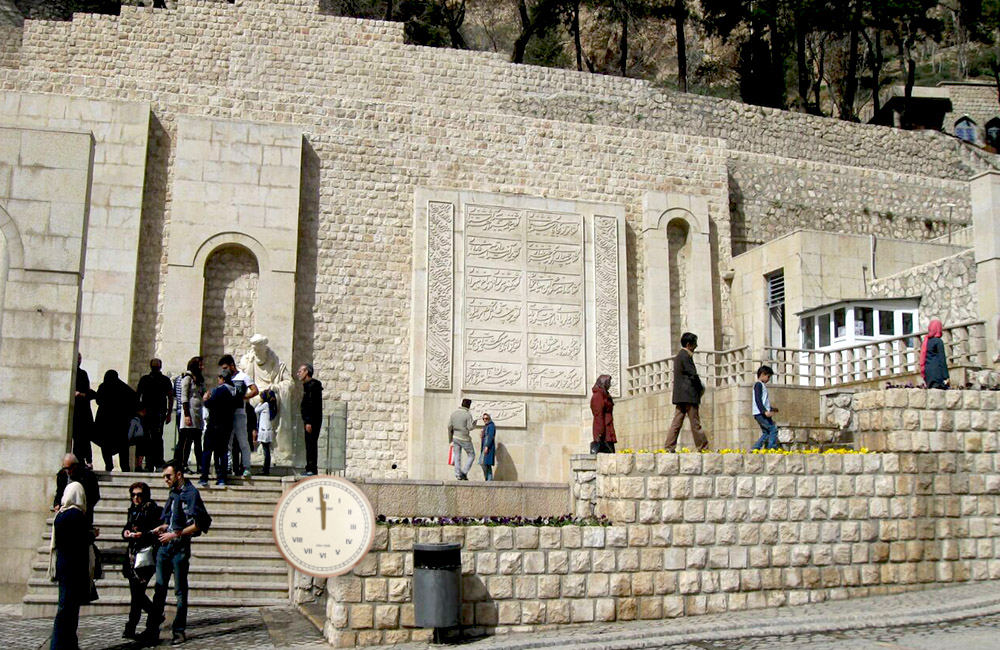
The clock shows 11.59
